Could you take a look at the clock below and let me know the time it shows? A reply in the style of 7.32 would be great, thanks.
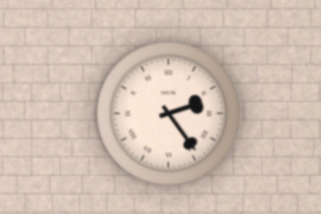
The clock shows 2.24
